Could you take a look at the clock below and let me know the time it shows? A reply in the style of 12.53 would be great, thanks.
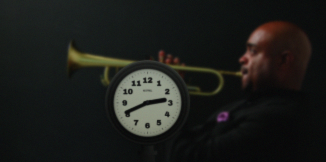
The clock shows 2.41
